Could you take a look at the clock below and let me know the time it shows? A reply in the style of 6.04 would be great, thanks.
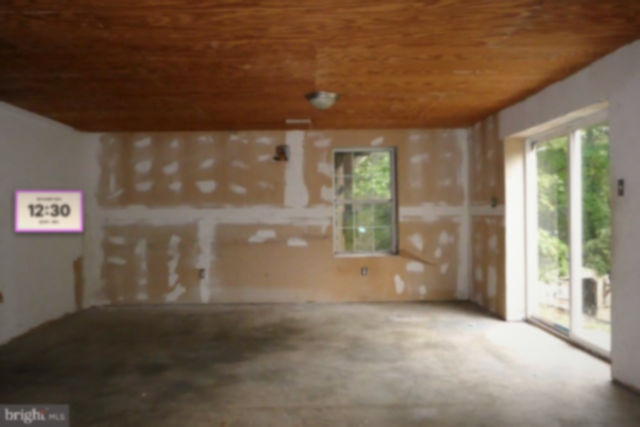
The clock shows 12.30
